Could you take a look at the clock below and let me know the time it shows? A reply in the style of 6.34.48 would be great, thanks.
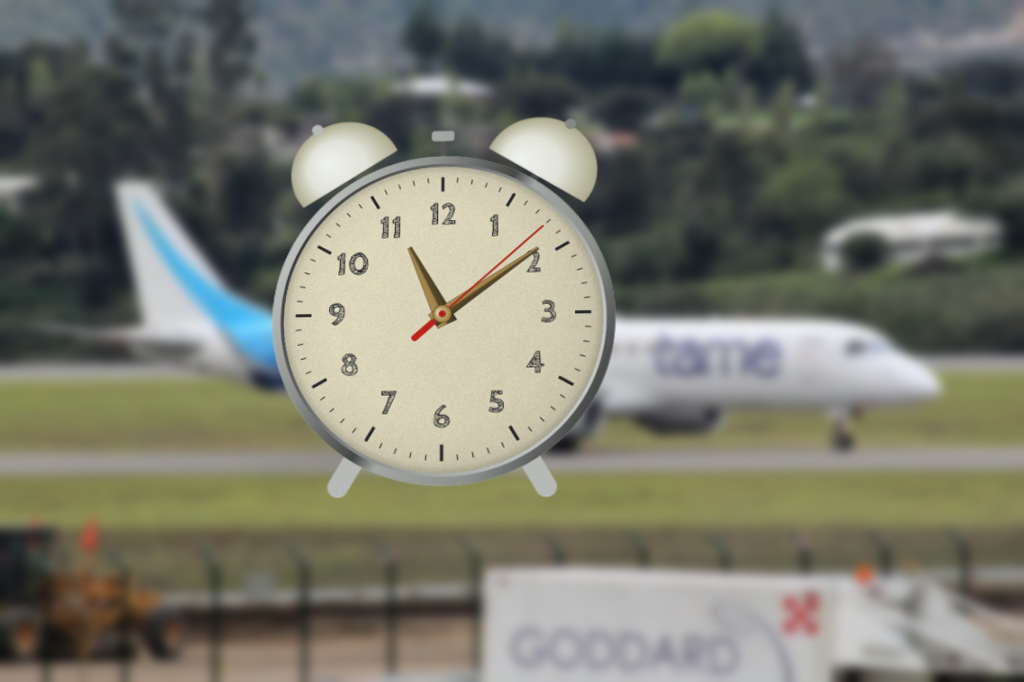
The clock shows 11.09.08
